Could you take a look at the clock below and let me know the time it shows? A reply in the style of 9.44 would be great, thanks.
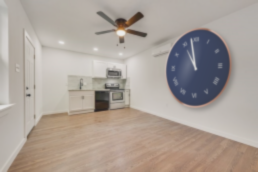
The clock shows 10.58
